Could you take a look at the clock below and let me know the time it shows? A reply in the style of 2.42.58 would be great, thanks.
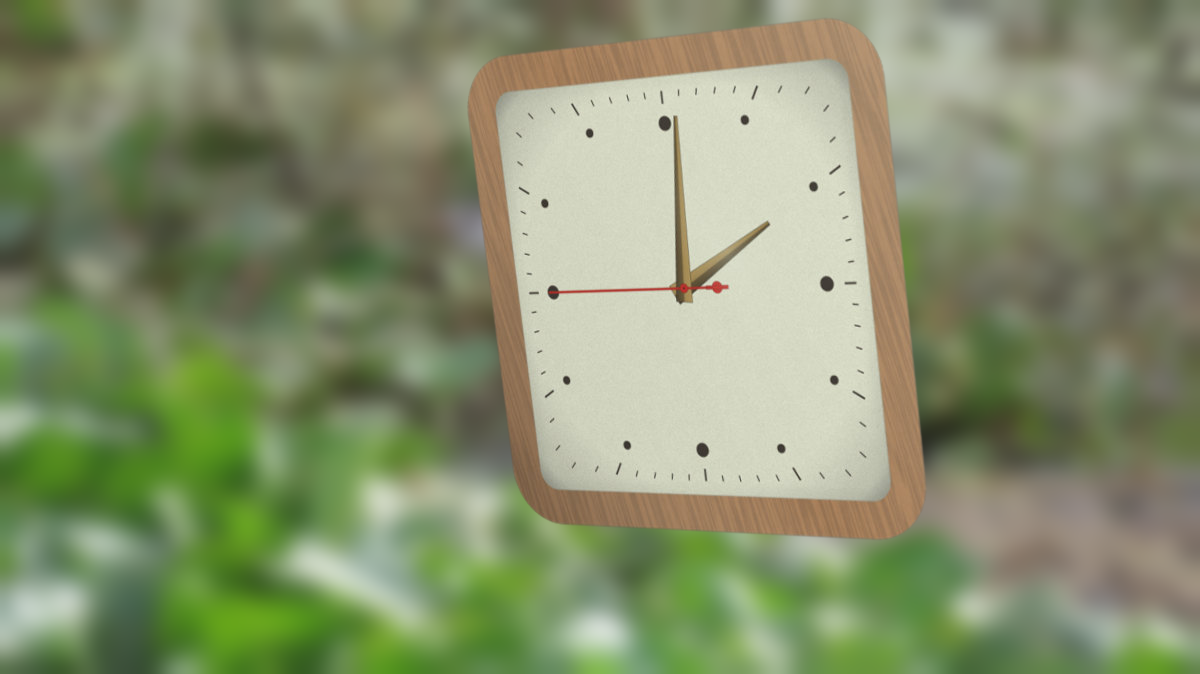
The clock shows 2.00.45
